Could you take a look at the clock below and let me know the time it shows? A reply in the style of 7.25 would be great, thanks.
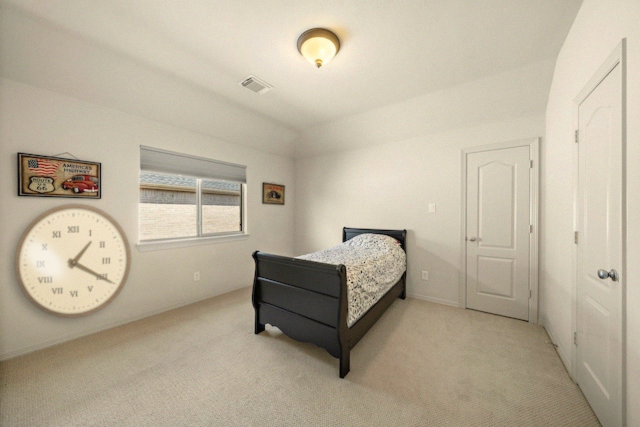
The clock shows 1.20
